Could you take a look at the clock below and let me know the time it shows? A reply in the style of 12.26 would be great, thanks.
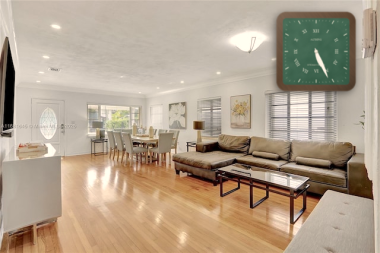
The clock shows 5.26
